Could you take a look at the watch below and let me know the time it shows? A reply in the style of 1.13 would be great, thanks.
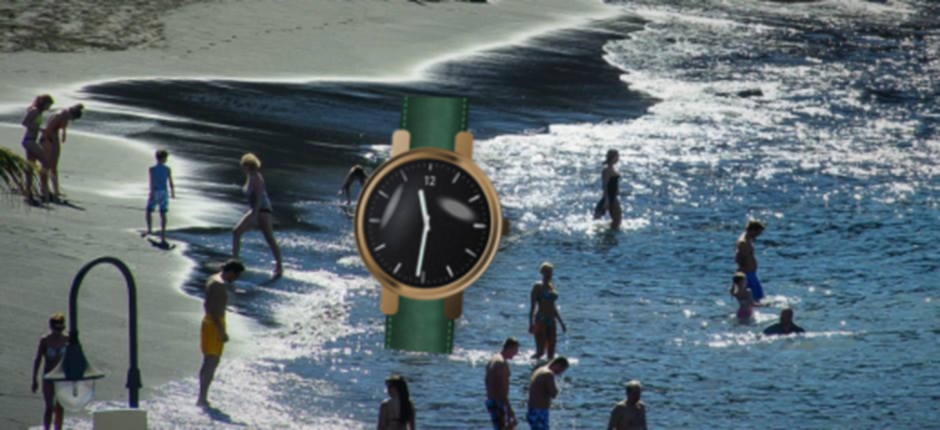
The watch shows 11.31
